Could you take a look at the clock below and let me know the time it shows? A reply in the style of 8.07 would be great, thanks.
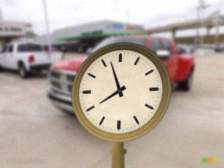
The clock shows 7.57
